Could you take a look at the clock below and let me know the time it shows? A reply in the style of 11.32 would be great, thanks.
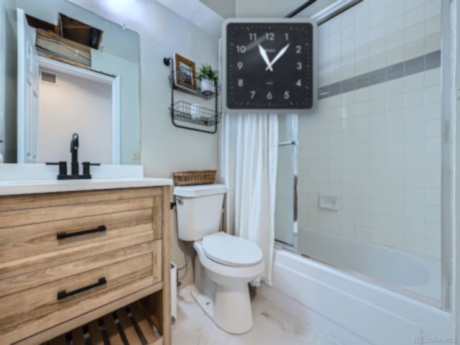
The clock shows 11.07
